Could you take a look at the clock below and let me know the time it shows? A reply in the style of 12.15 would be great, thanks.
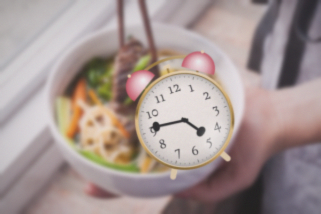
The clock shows 4.46
